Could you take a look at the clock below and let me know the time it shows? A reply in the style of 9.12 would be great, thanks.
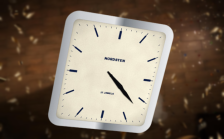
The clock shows 4.22
